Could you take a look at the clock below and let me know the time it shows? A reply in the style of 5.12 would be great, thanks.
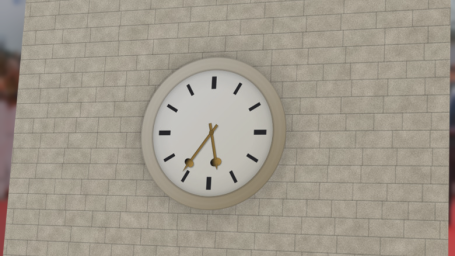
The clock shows 5.36
